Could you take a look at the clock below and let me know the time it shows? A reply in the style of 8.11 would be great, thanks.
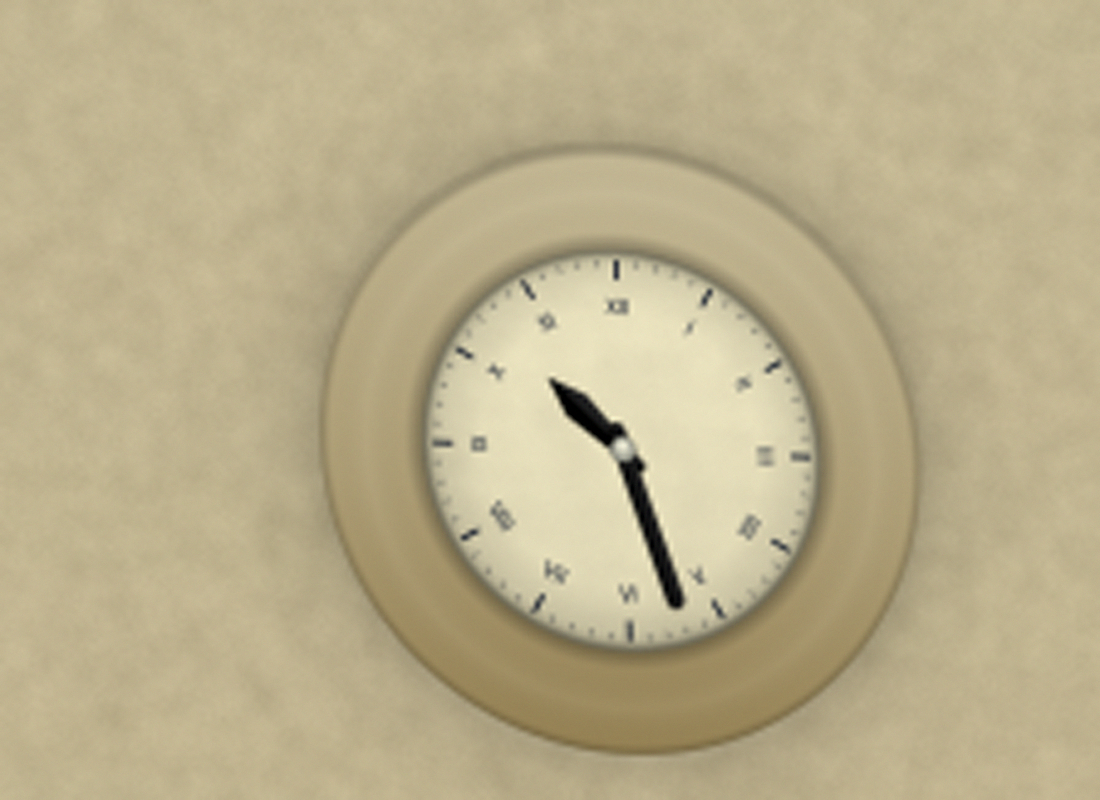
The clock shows 10.27
